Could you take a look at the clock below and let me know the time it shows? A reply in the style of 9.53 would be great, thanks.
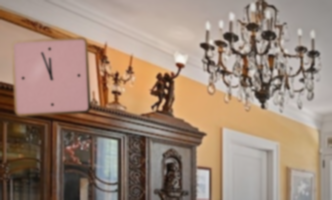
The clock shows 11.57
